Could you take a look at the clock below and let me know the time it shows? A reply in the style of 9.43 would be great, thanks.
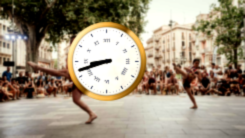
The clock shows 8.42
